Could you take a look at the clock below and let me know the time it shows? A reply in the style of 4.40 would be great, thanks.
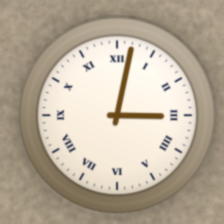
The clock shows 3.02
